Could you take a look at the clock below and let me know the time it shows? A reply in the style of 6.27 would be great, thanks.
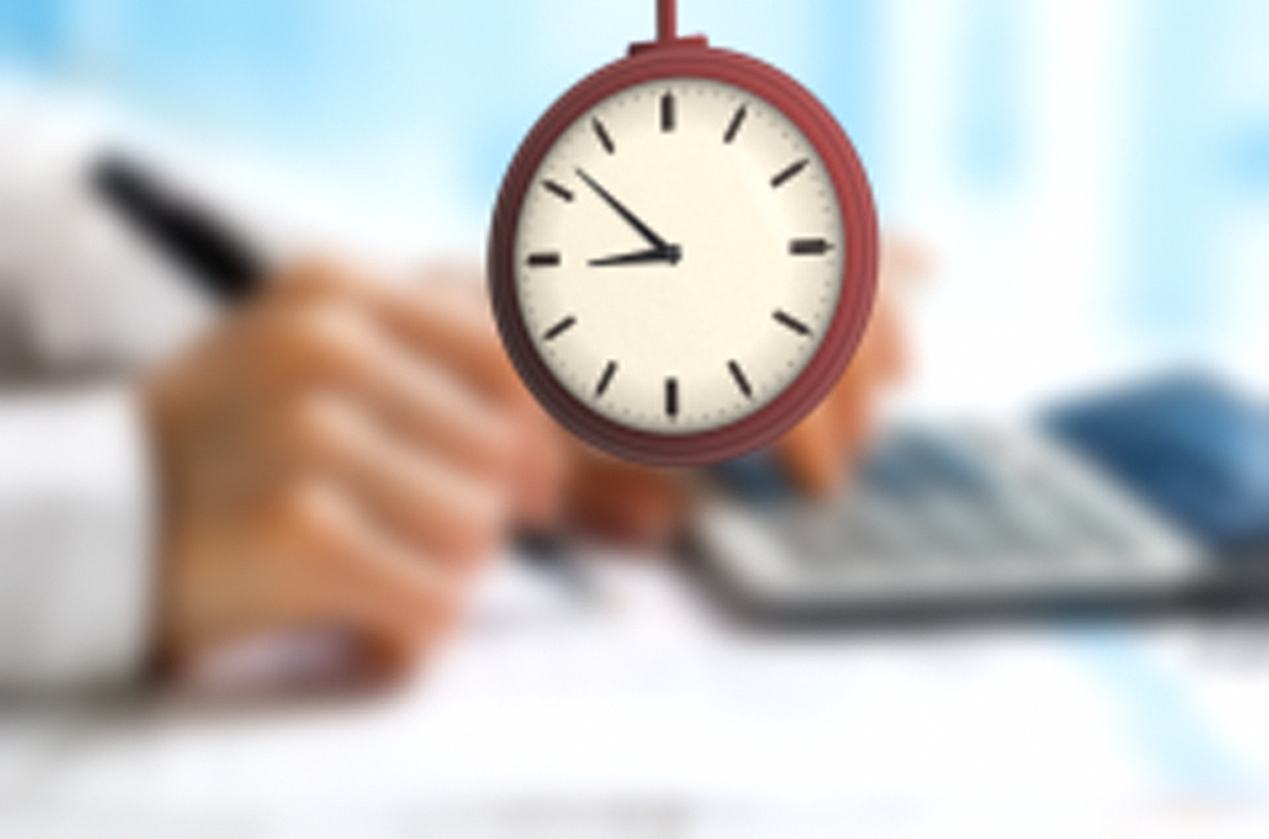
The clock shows 8.52
